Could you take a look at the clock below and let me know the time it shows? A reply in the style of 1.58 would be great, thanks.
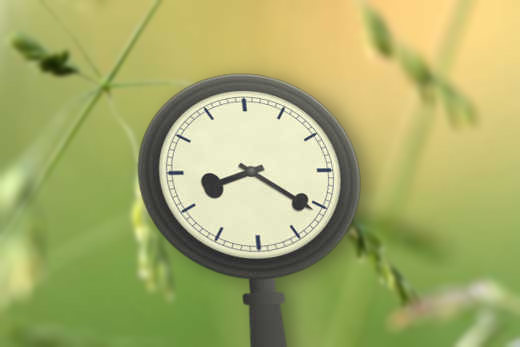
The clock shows 8.21
